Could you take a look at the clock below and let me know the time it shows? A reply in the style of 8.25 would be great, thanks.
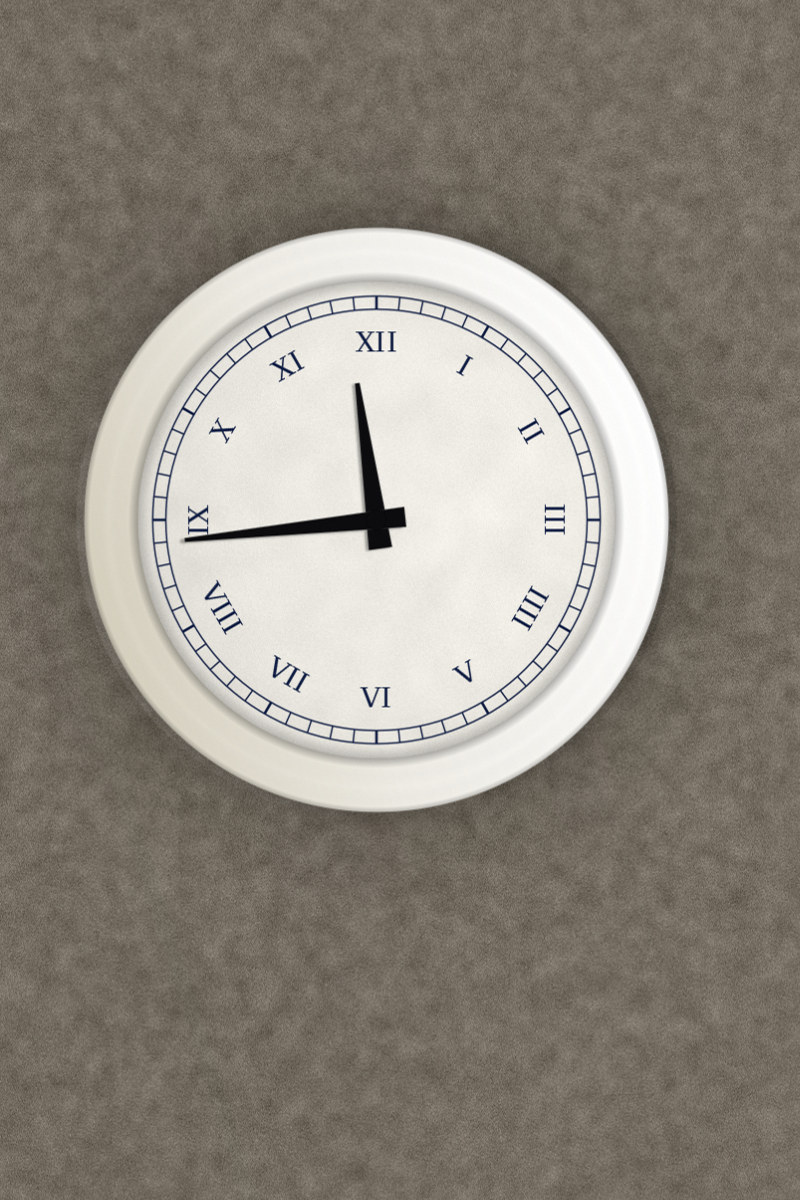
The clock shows 11.44
